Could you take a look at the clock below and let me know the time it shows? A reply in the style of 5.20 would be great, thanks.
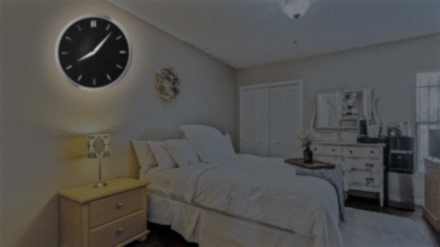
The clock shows 8.07
